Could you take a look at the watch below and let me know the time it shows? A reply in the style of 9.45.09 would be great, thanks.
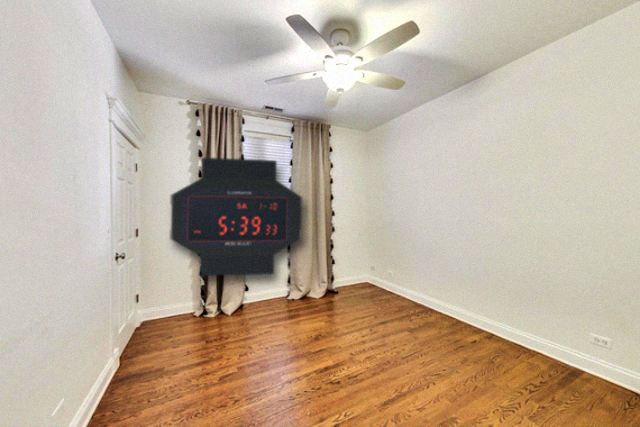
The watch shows 5.39.33
